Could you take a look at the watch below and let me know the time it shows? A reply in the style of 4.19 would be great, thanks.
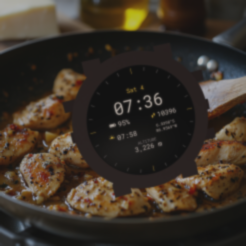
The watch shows 7.36
